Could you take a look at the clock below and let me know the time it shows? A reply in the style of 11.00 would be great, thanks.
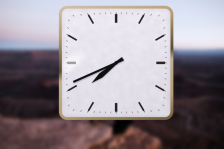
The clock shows 7.41
